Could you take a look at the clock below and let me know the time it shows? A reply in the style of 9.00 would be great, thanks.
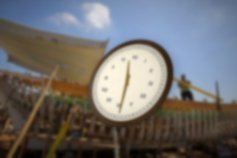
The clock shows 11.29
